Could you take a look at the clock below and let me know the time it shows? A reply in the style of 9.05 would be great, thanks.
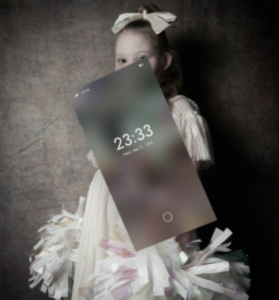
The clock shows 23.33
